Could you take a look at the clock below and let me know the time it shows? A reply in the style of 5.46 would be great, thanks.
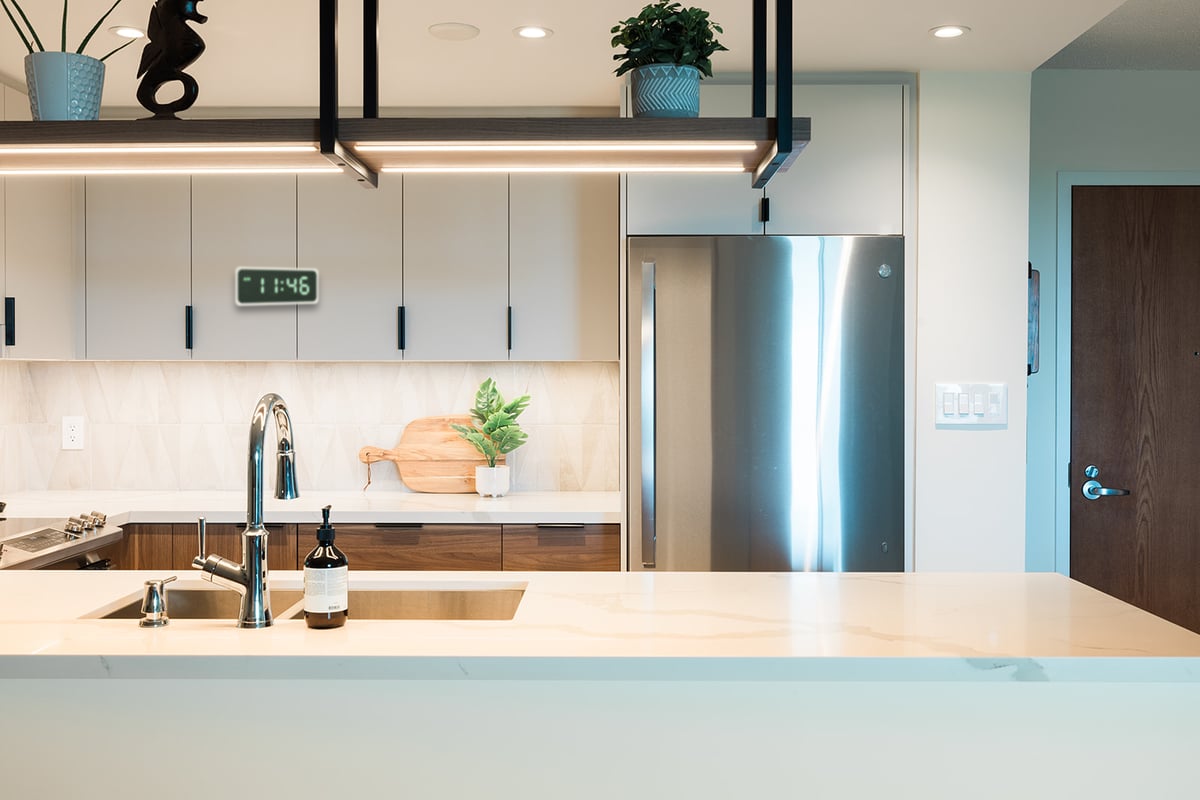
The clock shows 11.46
